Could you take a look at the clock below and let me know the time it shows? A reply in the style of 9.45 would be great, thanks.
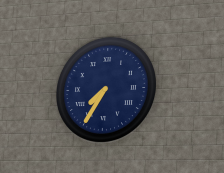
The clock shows 7.35
